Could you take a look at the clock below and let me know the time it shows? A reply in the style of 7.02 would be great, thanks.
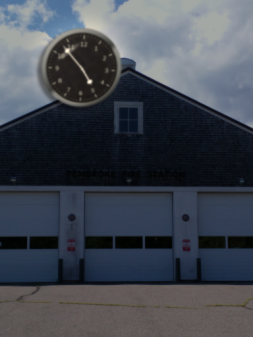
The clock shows 4.53
